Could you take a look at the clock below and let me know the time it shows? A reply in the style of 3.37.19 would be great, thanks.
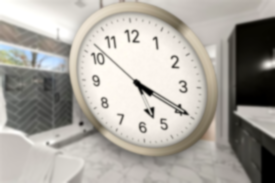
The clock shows 5.19.52
